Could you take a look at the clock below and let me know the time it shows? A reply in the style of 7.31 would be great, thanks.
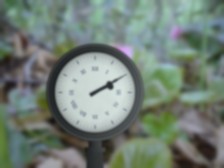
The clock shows 2.10
